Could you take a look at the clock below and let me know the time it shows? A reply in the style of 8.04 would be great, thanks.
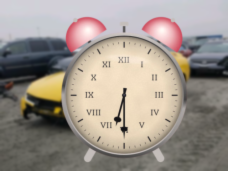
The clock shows 6.30
